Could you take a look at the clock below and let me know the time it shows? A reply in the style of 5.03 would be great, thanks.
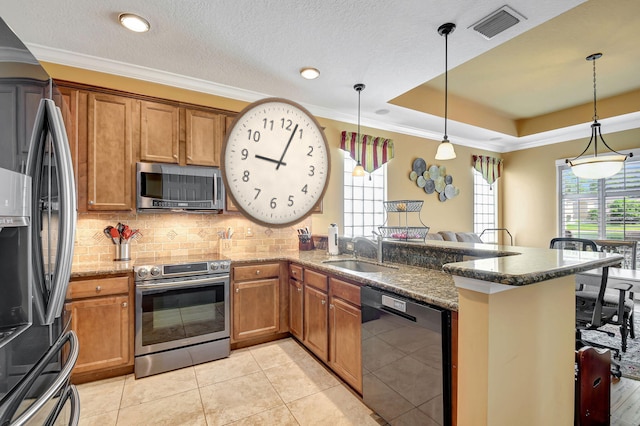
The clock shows 9.03
